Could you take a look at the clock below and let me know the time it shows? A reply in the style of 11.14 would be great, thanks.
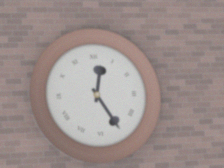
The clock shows 12.25
